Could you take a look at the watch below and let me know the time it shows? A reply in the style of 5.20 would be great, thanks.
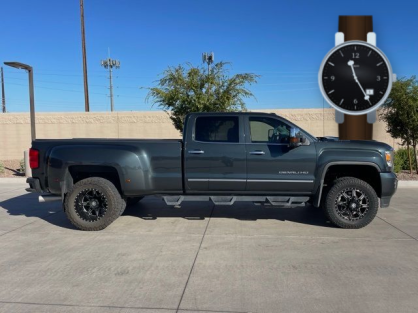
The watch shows 11.25
